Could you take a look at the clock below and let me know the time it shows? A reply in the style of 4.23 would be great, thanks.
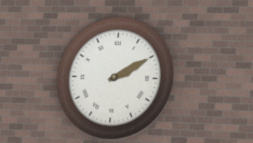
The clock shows 2.10
